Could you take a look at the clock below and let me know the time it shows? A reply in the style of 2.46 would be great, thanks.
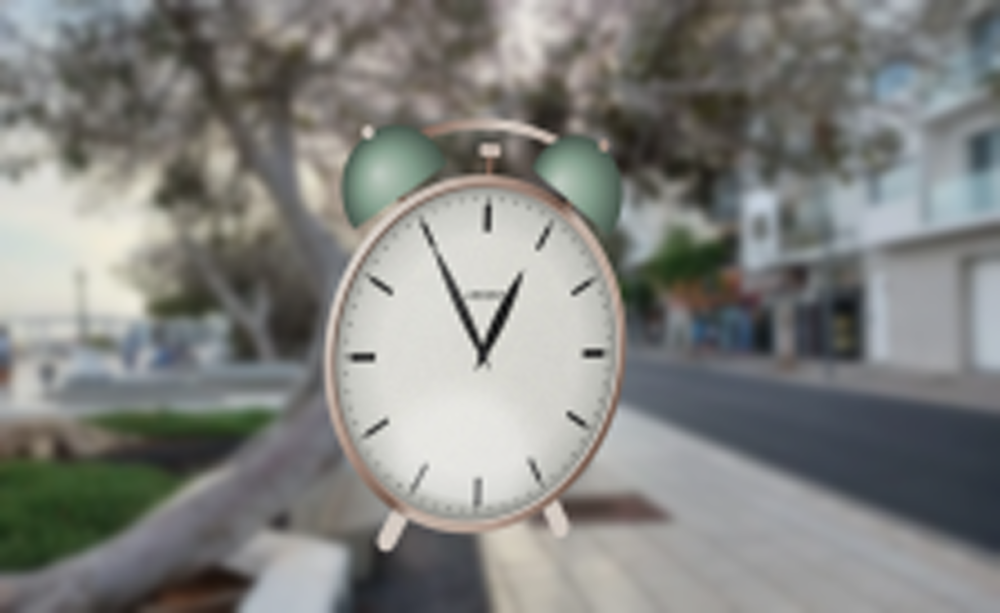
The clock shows 12.55
